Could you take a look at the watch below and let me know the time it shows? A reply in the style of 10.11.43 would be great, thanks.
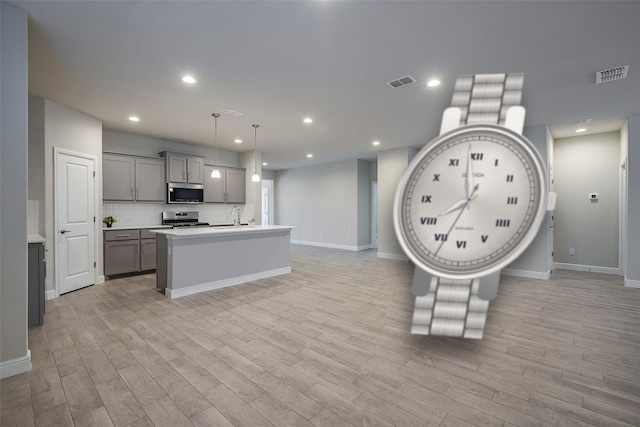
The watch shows 7.58.34
